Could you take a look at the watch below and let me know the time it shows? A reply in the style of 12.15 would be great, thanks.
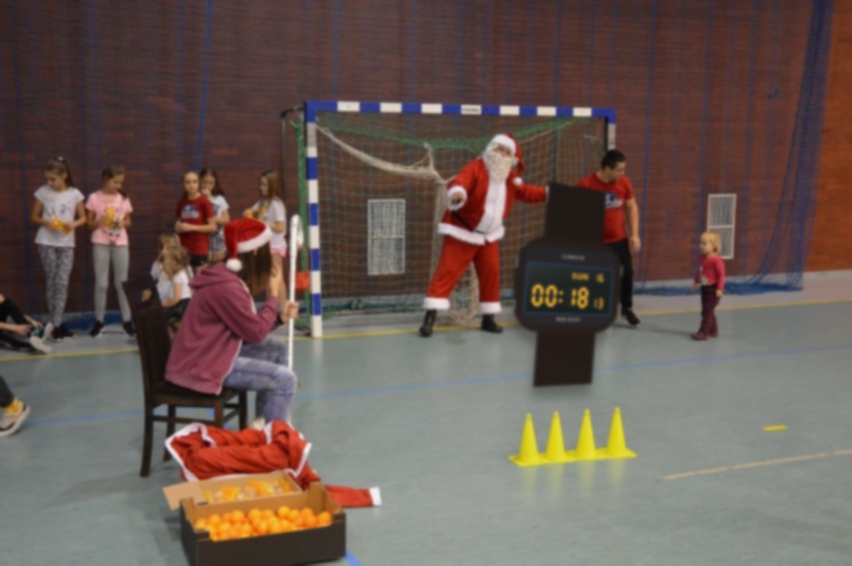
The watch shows 0.18
